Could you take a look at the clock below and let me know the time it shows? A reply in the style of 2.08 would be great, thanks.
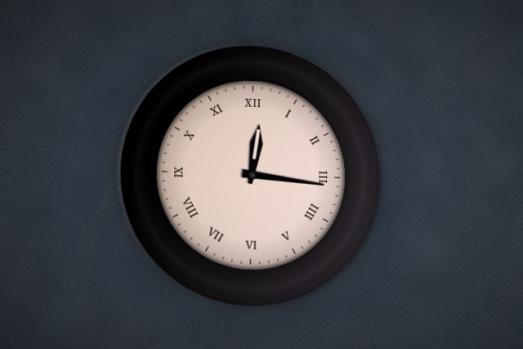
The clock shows 12.16
